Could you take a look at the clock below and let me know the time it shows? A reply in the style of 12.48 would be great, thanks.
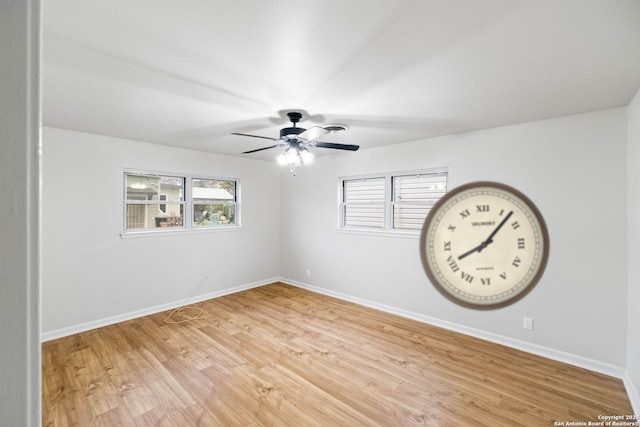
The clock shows 8.07
